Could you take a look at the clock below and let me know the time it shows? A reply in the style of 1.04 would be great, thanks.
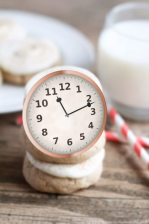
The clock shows 11.12
